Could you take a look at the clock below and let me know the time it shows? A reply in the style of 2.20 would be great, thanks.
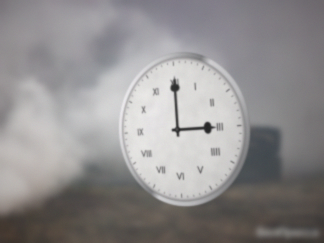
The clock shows 3.00
